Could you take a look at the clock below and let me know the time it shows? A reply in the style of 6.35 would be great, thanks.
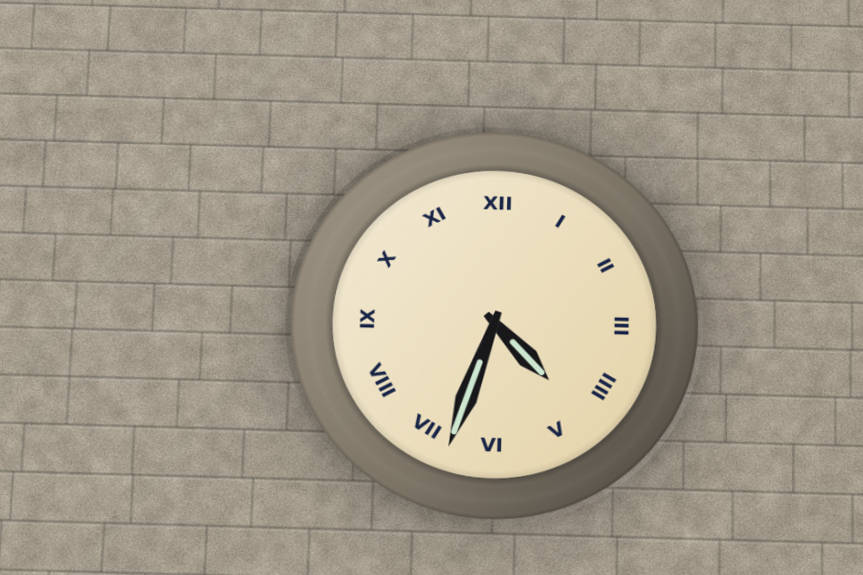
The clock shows 4.33
